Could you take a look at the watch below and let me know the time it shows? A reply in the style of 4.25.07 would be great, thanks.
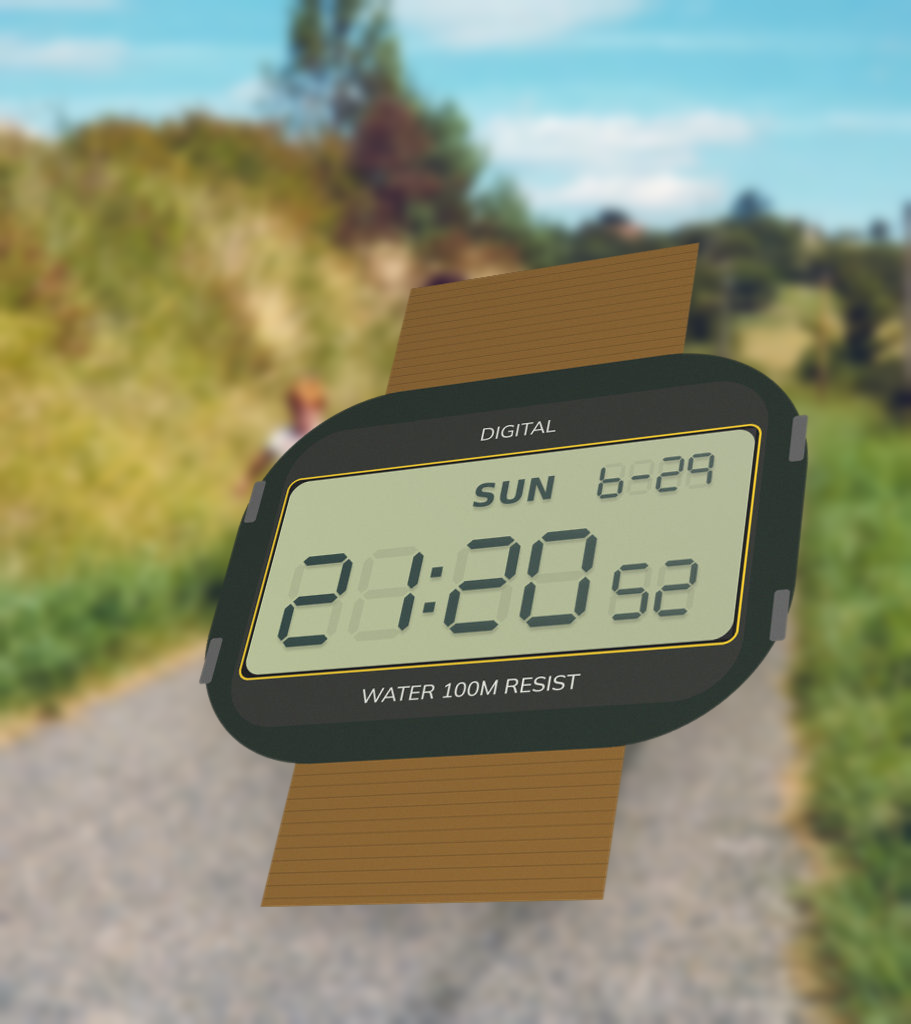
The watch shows 21.20.52
